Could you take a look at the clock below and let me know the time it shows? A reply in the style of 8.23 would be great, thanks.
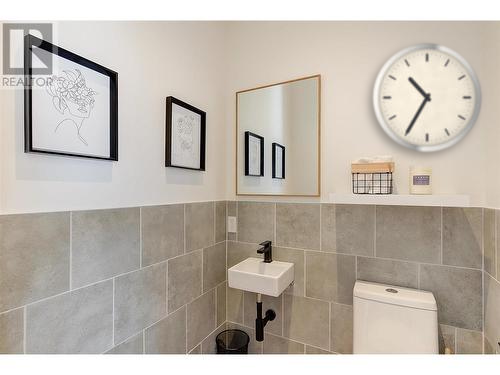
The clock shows 10.35
